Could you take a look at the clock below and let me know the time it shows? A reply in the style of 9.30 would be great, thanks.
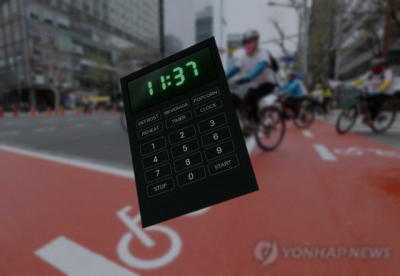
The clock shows 11.37
